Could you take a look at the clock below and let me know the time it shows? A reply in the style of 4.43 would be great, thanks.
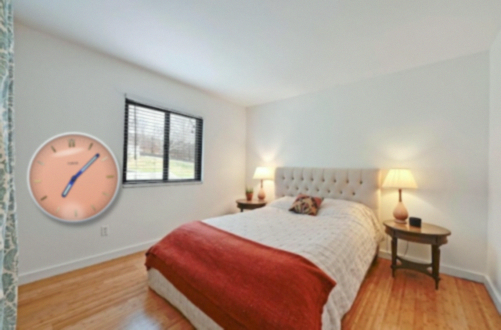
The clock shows 7.08
